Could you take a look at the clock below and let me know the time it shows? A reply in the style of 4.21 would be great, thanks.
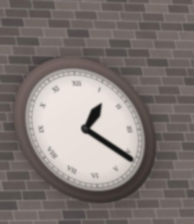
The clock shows 1.21
